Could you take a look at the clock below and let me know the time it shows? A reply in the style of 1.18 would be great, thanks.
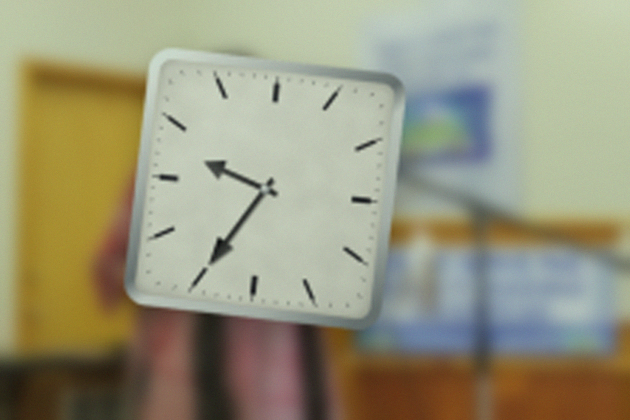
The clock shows 9.35
